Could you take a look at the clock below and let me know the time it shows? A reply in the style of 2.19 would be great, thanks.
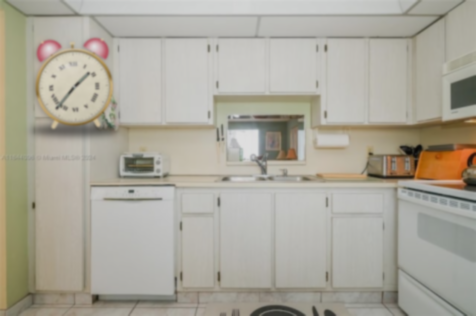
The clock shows 1.37
